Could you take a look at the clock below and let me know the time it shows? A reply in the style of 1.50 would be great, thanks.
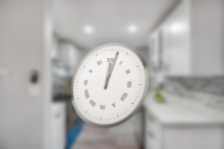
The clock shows 12.02
